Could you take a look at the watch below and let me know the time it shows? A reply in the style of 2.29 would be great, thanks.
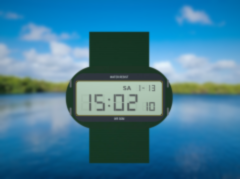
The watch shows 15.02
